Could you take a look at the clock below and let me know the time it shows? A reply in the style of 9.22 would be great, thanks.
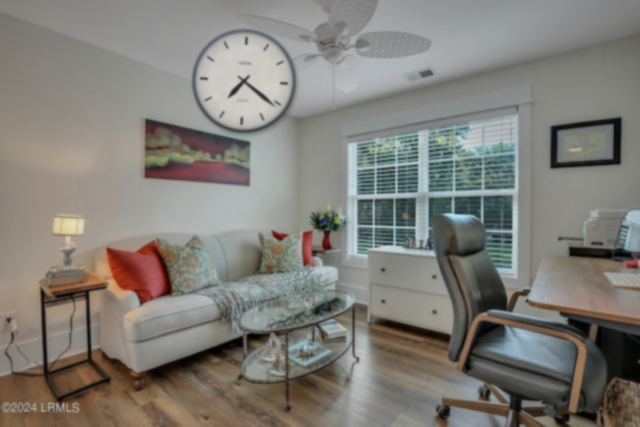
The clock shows 7.21
